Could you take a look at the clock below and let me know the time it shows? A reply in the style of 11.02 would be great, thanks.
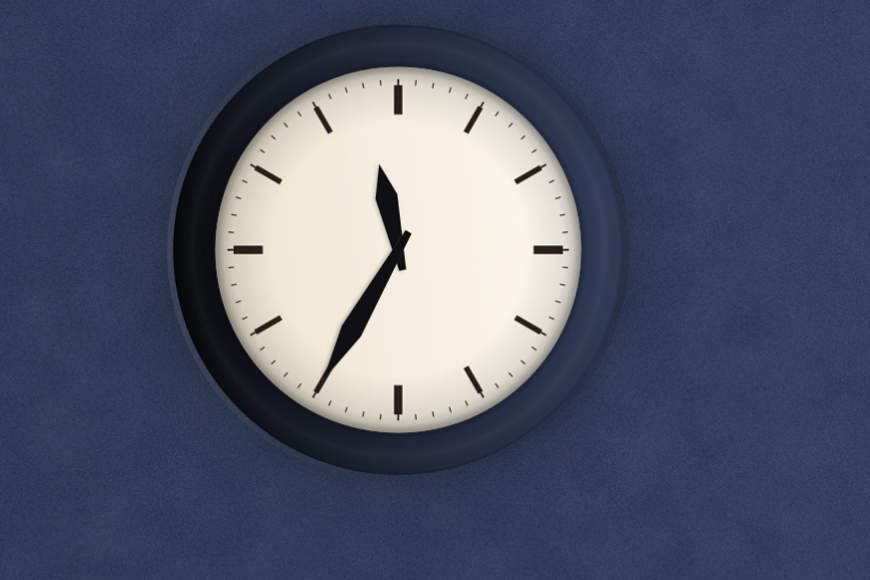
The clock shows 11.35
